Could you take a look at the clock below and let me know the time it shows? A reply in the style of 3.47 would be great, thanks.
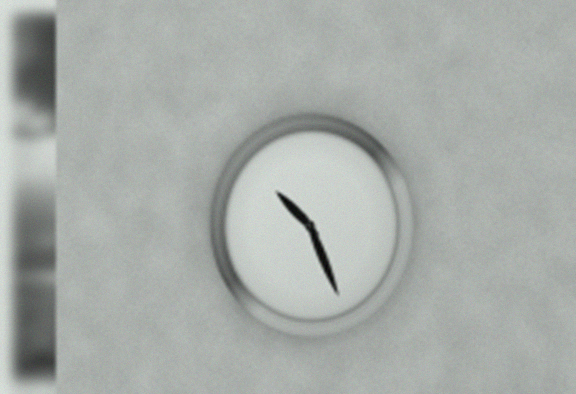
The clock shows 10.26
